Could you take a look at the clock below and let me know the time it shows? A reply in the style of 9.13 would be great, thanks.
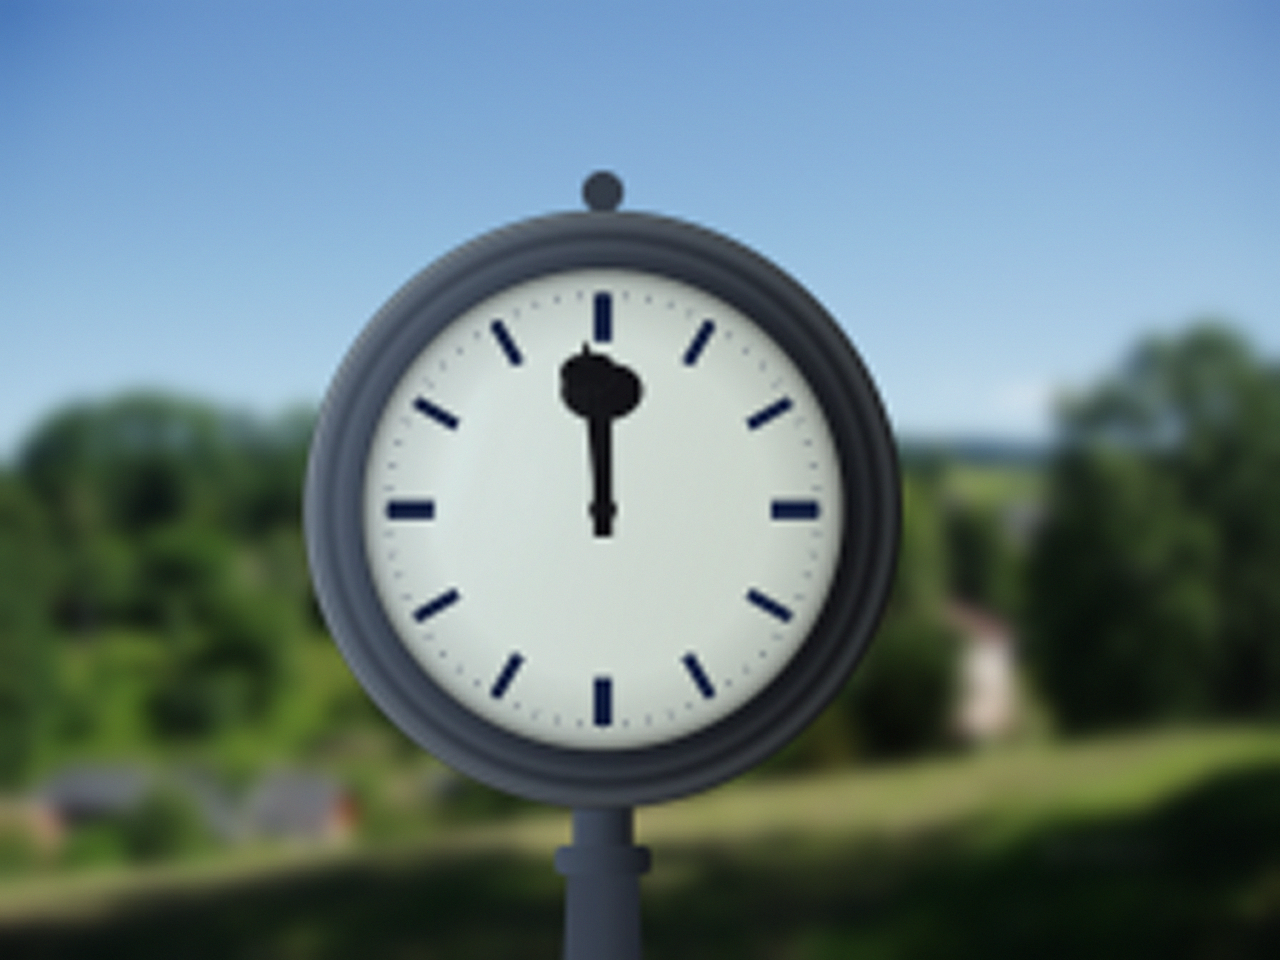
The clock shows 11.59
